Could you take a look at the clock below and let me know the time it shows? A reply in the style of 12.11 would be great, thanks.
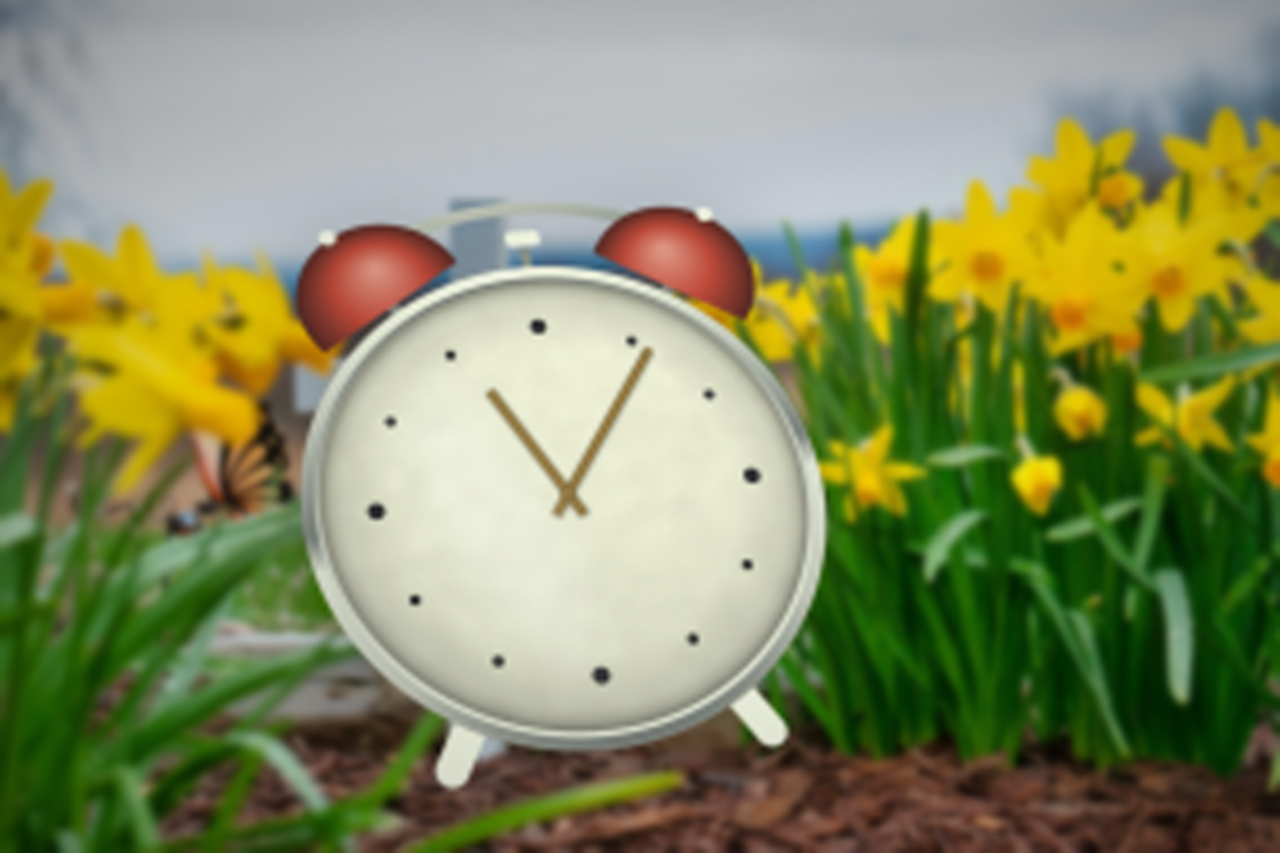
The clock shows 11.06
